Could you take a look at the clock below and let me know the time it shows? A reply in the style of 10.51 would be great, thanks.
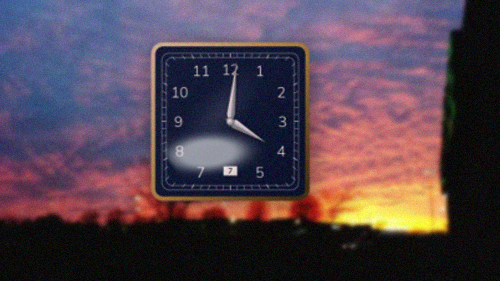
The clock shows 4.01
